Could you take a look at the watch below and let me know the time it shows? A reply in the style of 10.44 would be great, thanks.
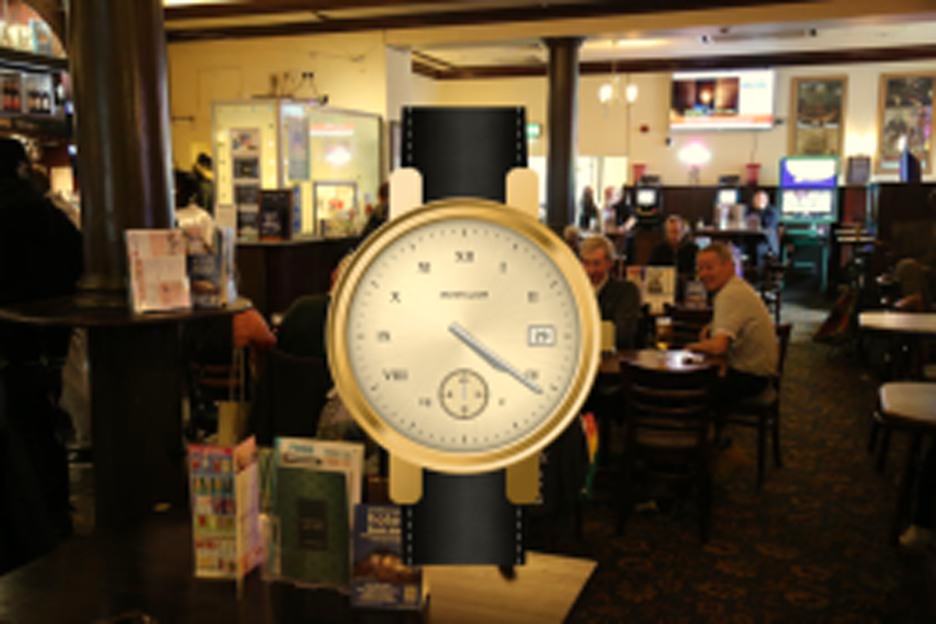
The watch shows 4.21
